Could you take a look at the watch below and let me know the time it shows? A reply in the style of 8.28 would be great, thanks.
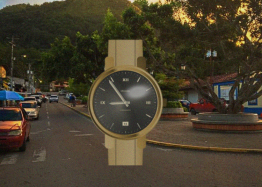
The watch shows 8.54
